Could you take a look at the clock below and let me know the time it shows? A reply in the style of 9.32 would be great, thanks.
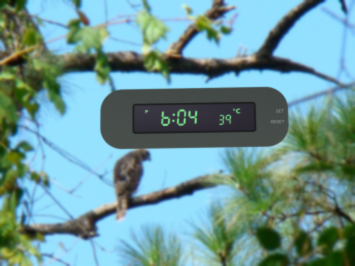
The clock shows 6.04
